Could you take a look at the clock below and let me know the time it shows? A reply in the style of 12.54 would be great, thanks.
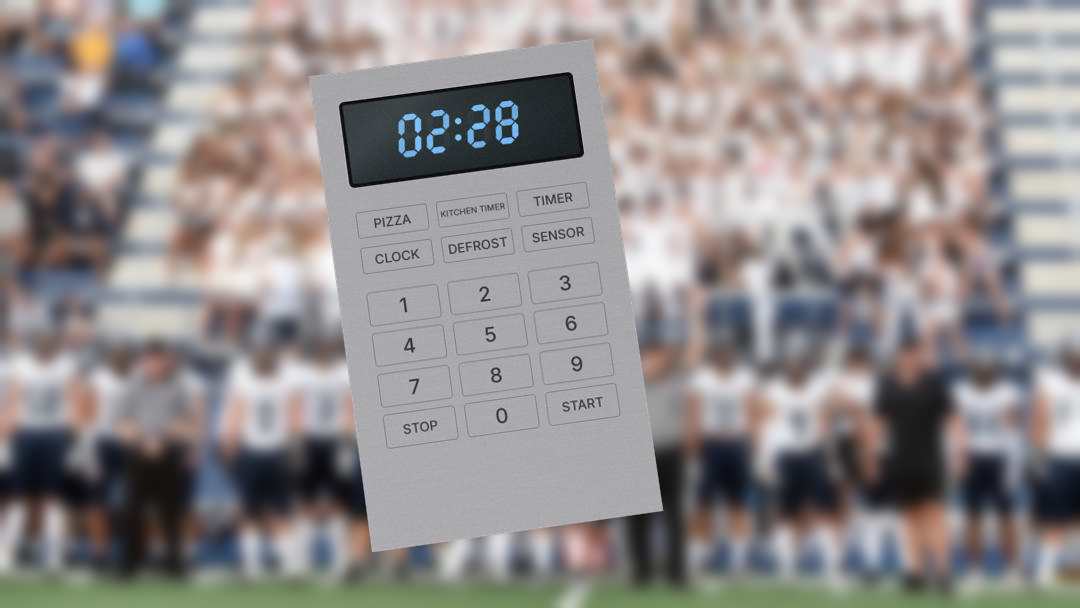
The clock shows 2.28
